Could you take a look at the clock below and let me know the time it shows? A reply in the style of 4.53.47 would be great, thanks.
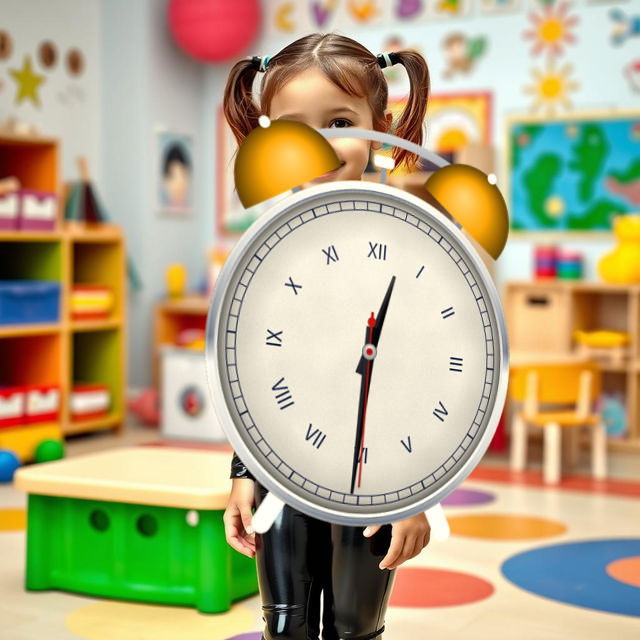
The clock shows 12.30.30
